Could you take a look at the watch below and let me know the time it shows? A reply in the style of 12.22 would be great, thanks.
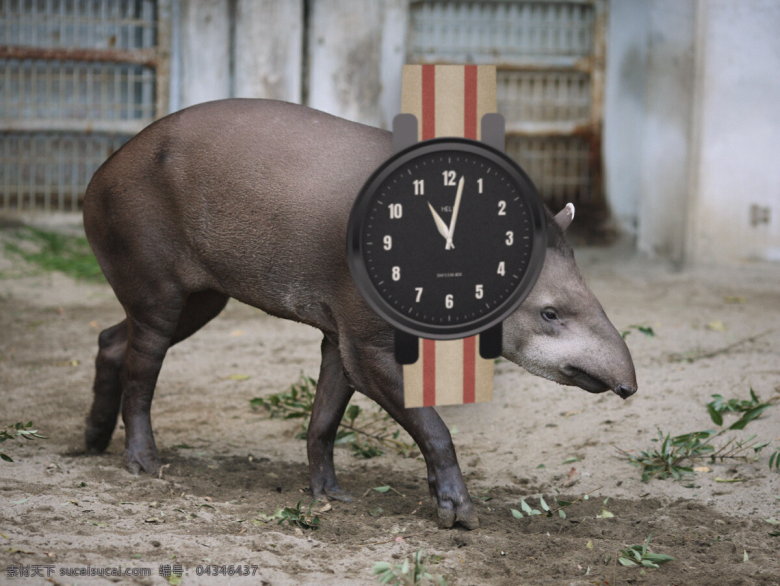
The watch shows 11.02
